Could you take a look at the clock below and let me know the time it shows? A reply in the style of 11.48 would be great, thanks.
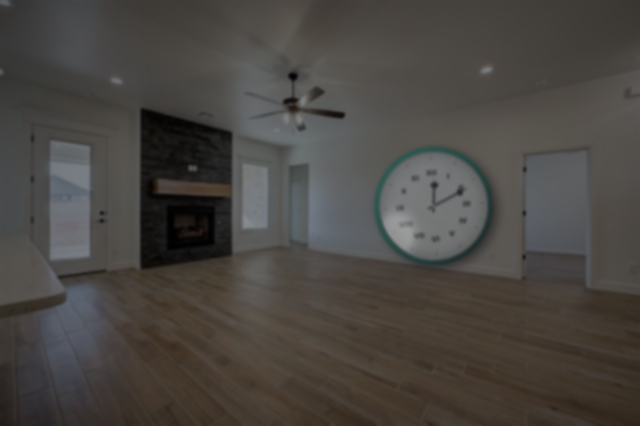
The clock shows 12.11
